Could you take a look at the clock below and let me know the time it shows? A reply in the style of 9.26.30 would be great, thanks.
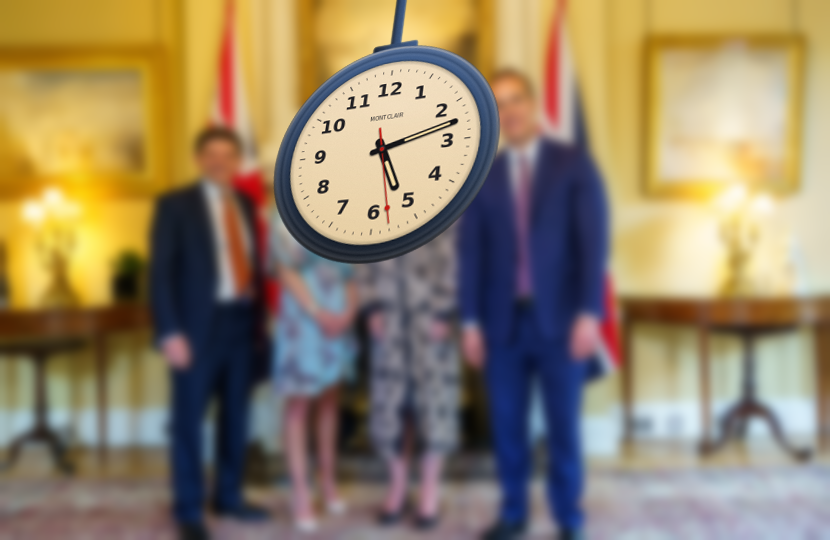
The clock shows 5.12.28
